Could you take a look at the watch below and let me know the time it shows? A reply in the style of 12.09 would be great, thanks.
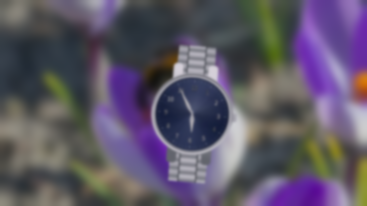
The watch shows 5.55
